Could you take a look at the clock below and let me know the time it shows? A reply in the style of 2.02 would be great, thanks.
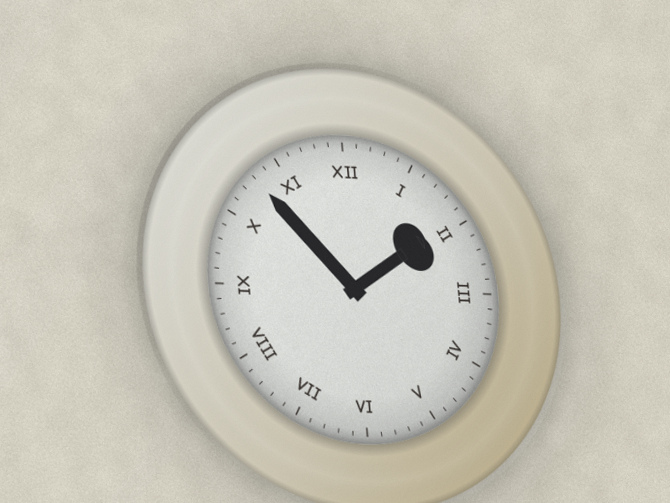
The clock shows 1.53
